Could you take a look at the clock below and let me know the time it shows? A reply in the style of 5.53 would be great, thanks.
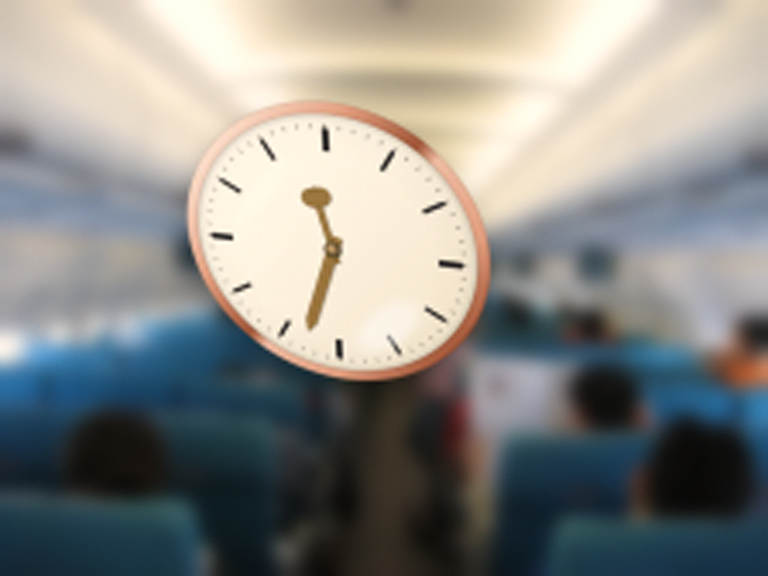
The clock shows 11.33
